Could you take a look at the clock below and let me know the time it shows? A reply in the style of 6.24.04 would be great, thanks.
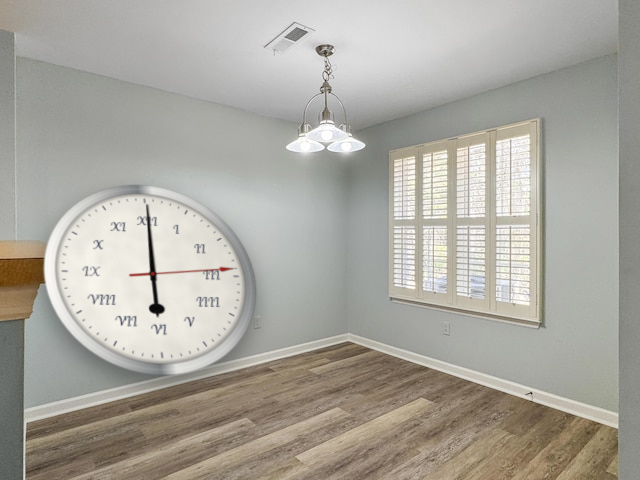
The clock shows 6.00.14
